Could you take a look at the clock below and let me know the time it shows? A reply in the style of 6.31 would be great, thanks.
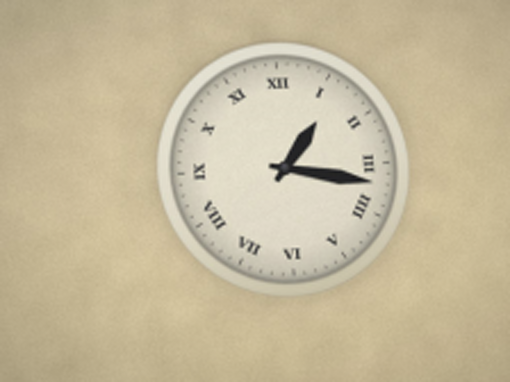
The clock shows 1.17
